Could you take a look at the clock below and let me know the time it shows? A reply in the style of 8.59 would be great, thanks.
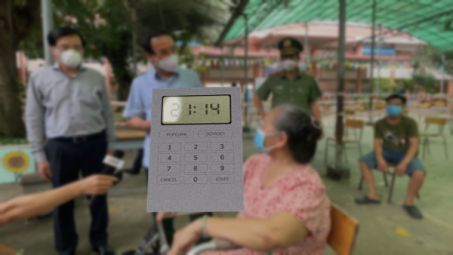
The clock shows 21.14
